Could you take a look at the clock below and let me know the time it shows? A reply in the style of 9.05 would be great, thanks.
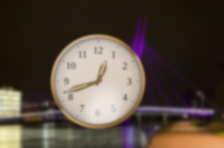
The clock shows 12.42
